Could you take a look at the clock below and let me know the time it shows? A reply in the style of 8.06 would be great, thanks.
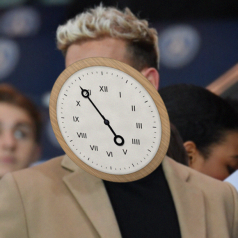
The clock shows 4.54
